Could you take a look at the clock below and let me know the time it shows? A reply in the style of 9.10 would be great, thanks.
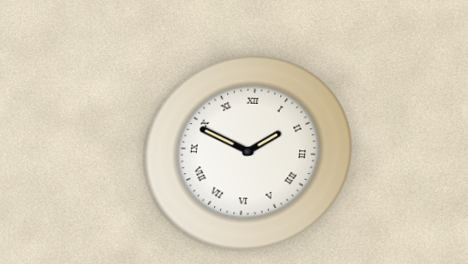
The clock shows 1.49
